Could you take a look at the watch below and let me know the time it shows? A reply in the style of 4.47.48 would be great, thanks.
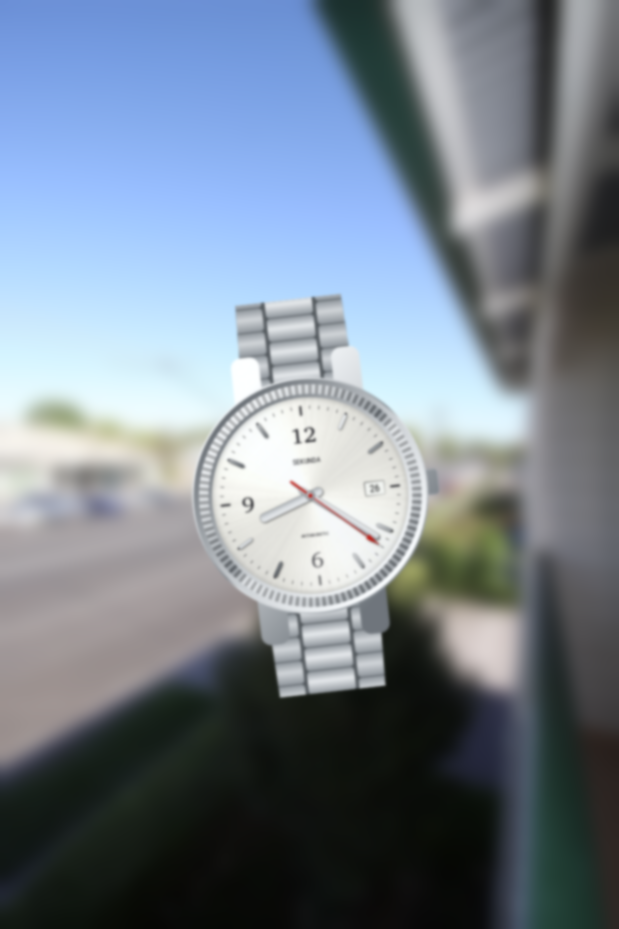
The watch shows 8.21.22
